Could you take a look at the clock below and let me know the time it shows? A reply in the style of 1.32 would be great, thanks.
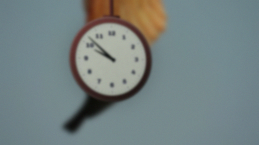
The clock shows 9.52
